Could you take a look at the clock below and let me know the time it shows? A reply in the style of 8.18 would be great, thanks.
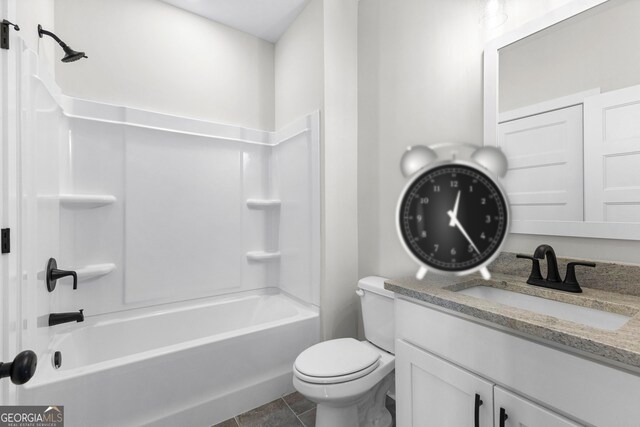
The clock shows 12.24
